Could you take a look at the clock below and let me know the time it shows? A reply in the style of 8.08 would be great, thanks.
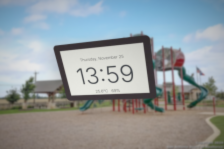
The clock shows 13.59
